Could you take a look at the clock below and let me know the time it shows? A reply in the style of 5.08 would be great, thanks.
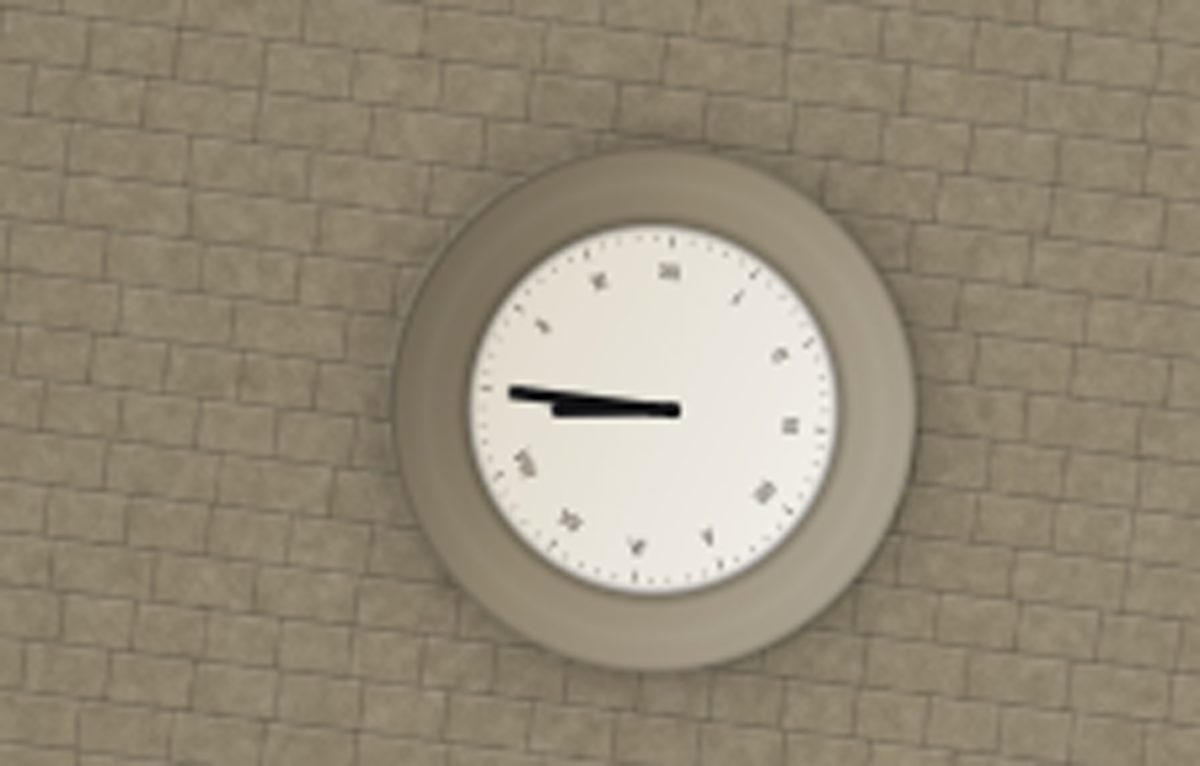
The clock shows 8.45
